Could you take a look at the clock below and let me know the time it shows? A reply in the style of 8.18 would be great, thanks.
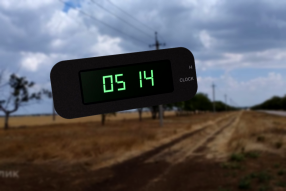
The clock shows 5.14
